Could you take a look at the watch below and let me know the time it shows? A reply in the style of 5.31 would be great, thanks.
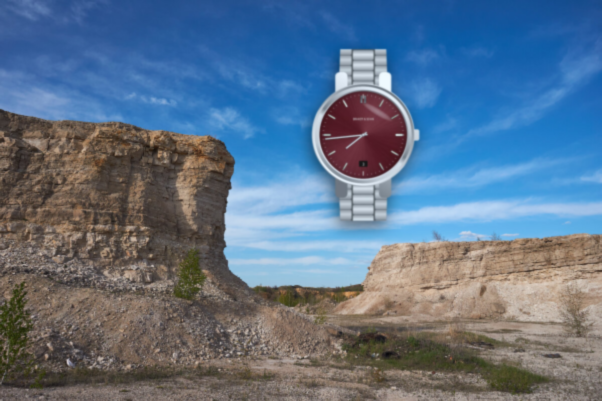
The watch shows 7.44
